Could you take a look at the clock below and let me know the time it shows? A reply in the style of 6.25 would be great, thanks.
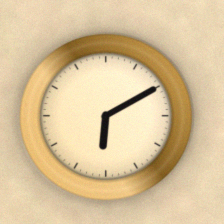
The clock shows 6.10
